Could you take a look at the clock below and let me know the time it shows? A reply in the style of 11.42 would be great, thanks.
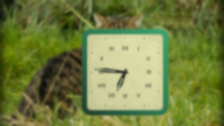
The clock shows 6.46
